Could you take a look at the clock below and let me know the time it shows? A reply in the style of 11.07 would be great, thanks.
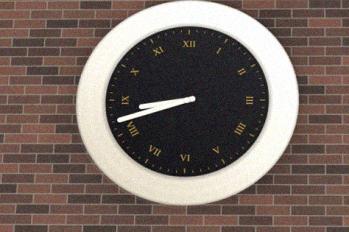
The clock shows 8.42
